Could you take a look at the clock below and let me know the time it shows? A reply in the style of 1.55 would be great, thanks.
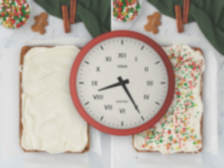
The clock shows 8.25
